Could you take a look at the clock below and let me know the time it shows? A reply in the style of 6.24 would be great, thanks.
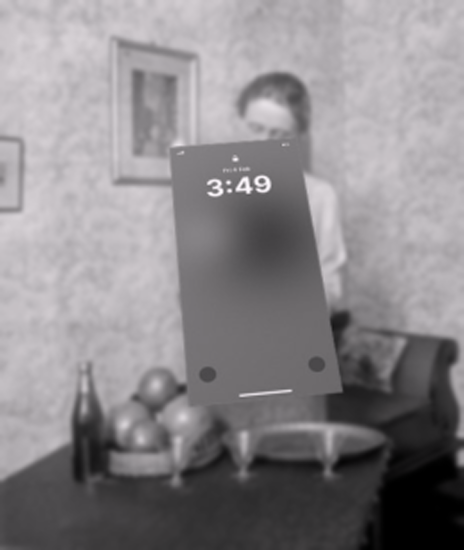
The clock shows 3.49
